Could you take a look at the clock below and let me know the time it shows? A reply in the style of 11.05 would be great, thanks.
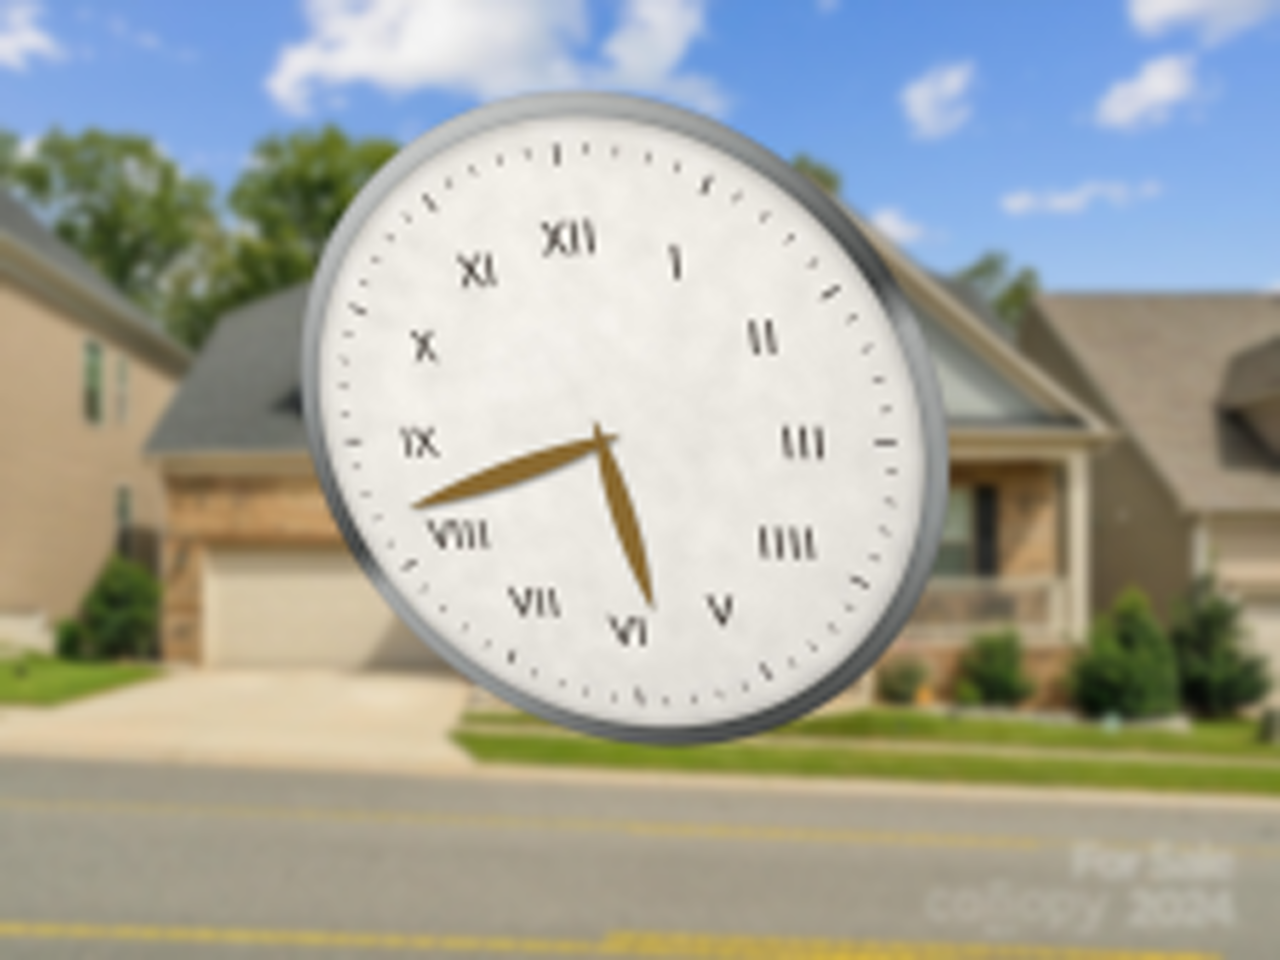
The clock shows 5.42
